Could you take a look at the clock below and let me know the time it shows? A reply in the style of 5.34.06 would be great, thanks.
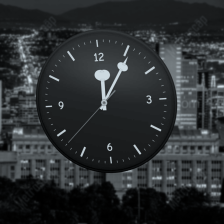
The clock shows 12.05.38
